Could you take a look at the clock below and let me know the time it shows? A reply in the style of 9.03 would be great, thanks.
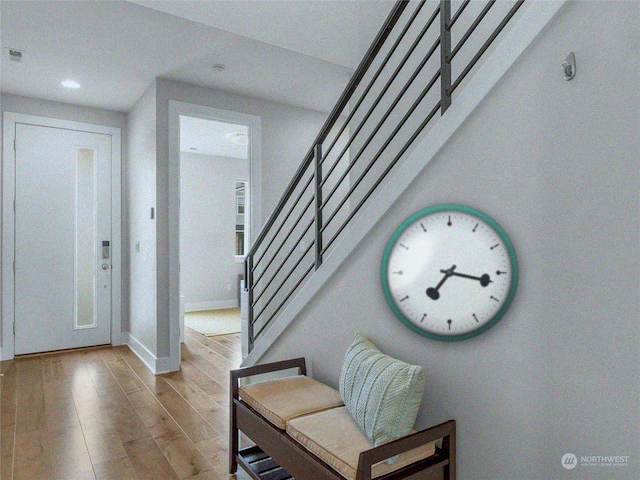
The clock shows 7.17
